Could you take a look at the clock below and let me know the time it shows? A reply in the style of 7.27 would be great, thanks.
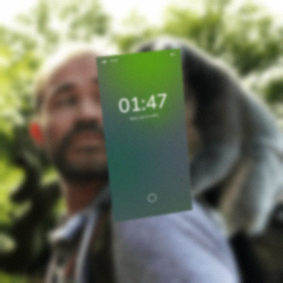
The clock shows 1.47
